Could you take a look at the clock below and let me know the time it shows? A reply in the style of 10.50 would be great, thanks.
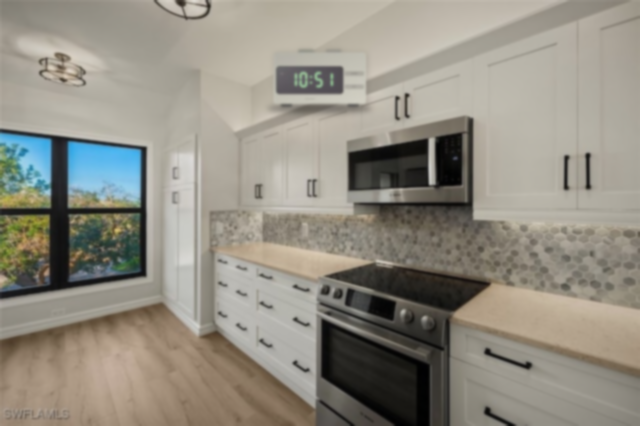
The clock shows 10.51
